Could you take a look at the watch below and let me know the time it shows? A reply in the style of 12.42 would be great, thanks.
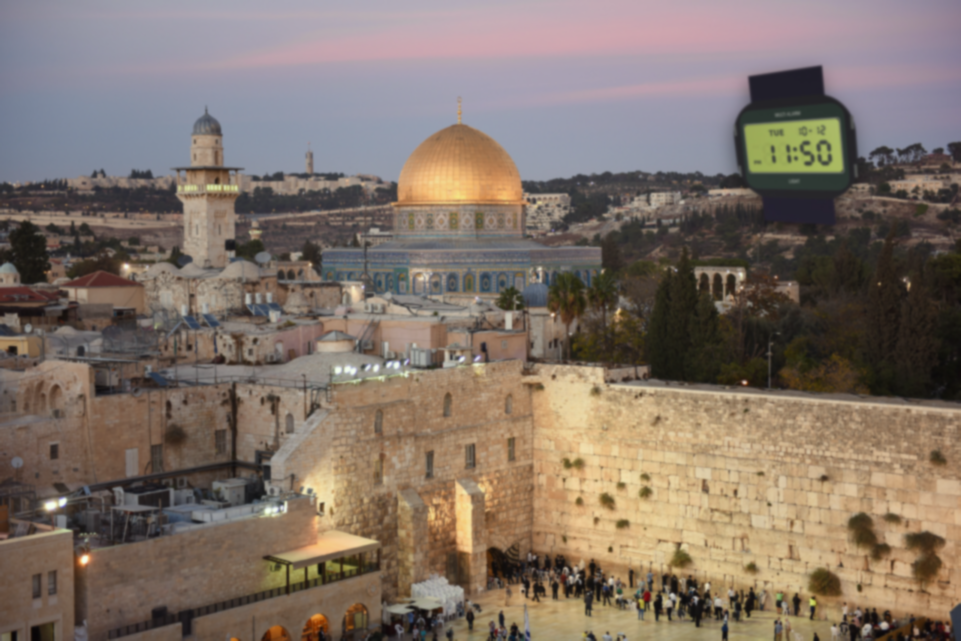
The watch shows 11.50
